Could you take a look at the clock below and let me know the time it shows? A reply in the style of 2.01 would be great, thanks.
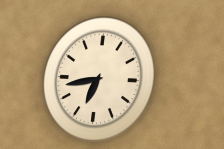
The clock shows 6.43
